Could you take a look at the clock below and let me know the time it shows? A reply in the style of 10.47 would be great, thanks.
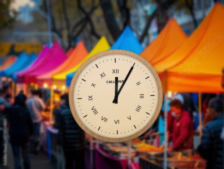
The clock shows 12.05
